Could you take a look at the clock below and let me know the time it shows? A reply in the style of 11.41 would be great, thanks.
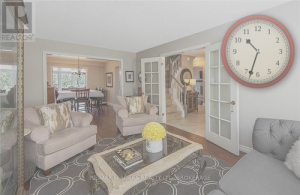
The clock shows 10.33
